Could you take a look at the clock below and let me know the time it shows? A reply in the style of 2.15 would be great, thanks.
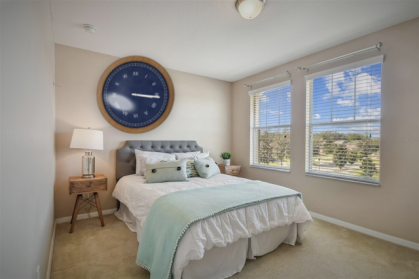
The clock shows 3.16
